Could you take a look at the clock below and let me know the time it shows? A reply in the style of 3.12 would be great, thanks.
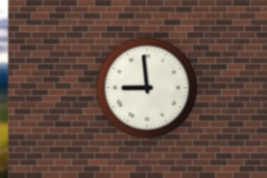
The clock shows 8.59
